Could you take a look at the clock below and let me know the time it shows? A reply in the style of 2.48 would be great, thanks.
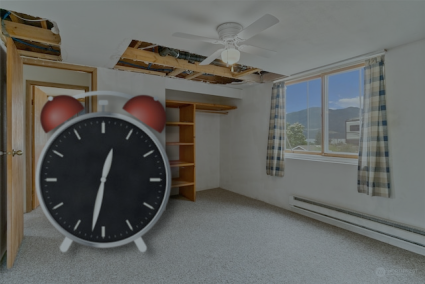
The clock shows 12.32
